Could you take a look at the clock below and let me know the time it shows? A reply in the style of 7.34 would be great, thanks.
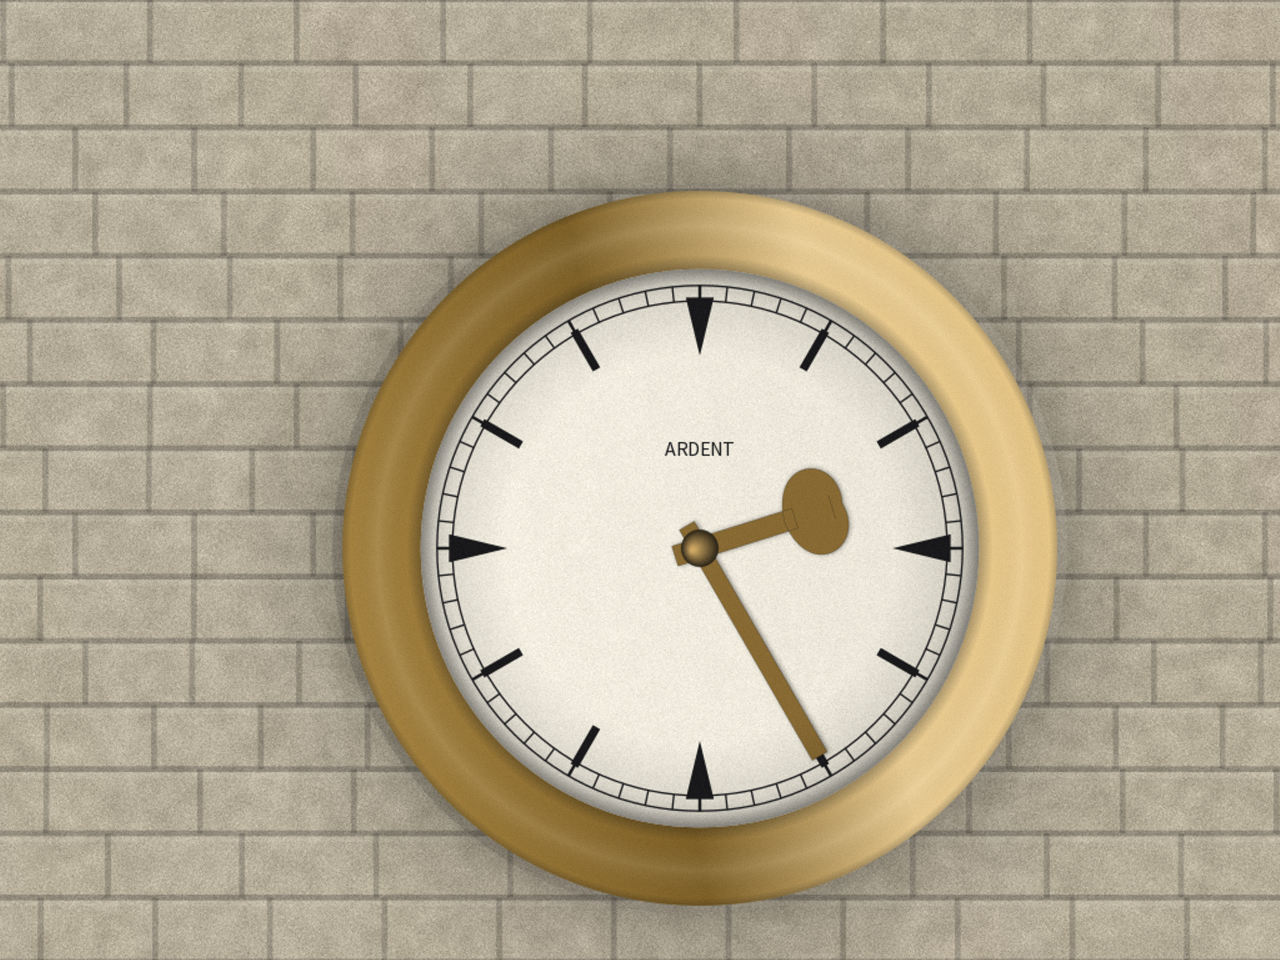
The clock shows 2.25
